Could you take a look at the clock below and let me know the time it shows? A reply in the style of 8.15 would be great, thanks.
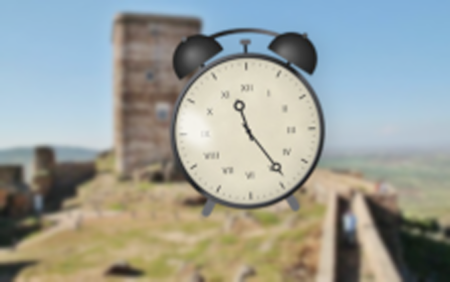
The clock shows 11.24
